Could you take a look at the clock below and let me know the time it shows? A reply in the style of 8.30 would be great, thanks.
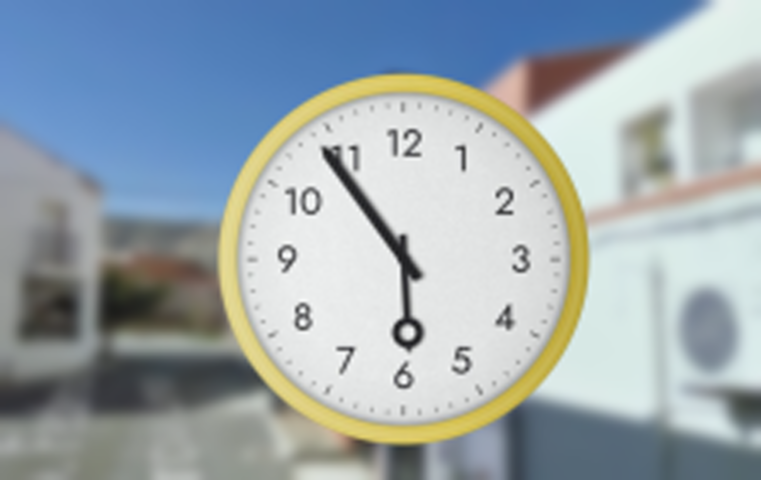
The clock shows 5.54
